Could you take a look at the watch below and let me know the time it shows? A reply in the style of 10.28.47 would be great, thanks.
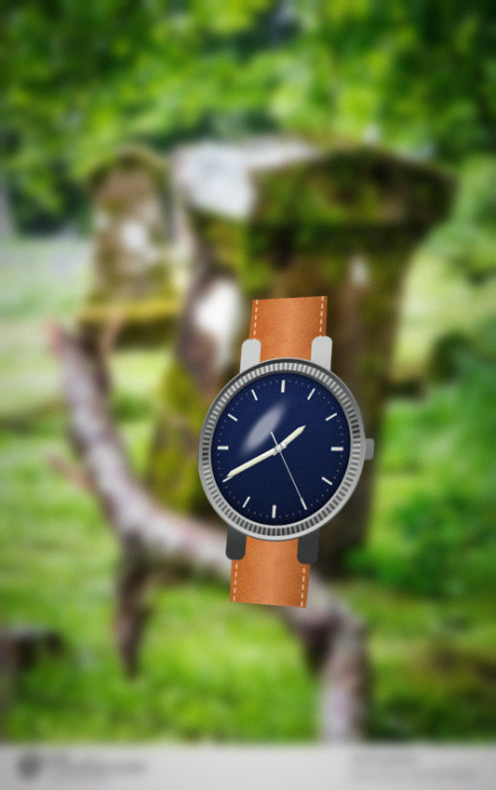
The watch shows 1.40.25
